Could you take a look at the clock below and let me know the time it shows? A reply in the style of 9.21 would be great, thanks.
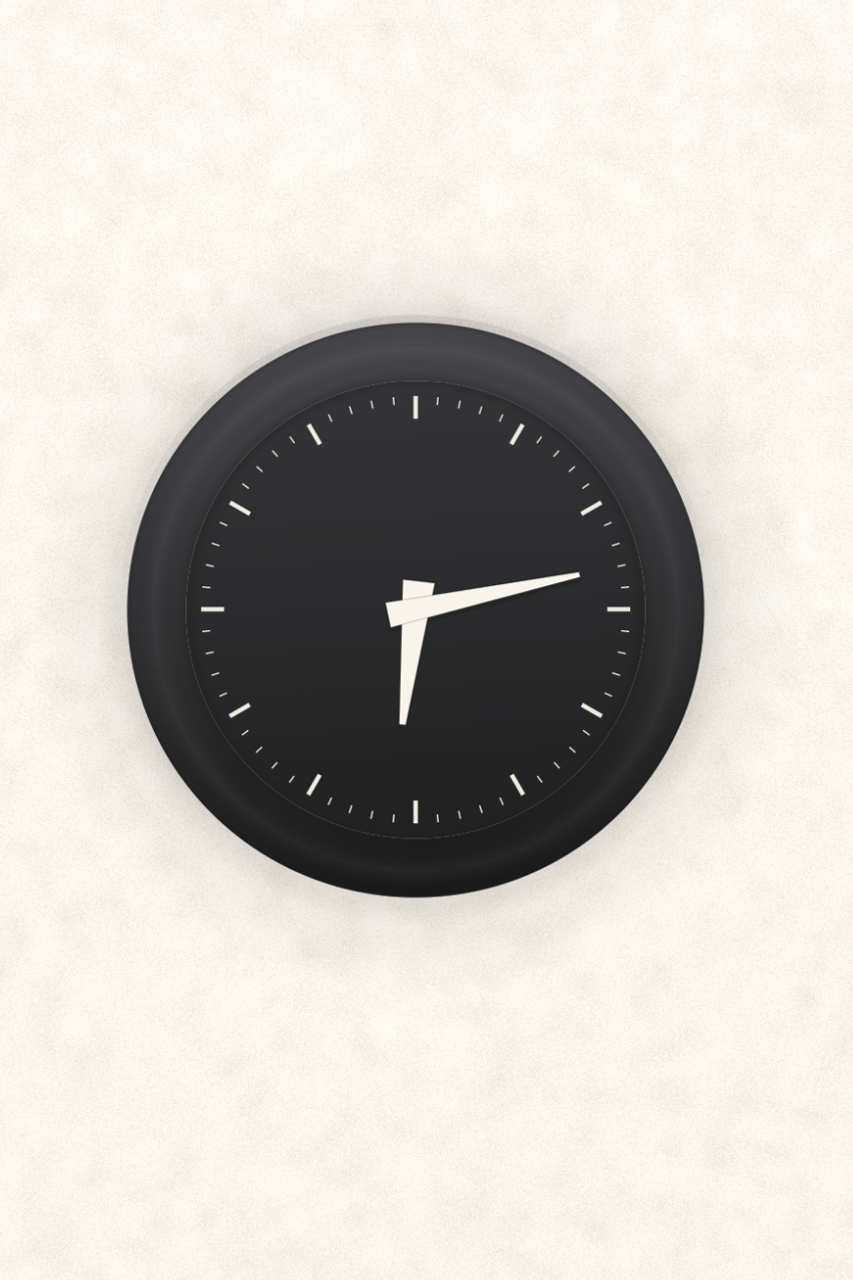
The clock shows 6.13
